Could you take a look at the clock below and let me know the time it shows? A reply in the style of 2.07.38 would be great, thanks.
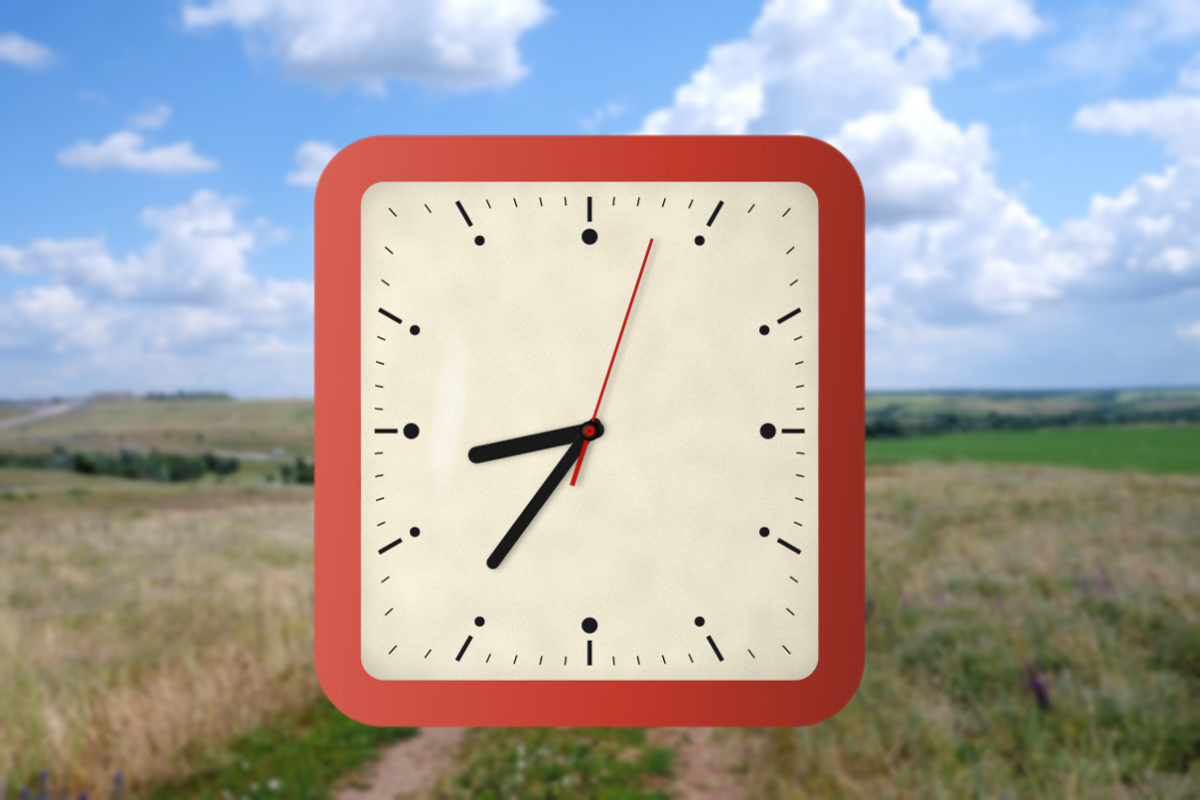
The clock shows 8.36.03
